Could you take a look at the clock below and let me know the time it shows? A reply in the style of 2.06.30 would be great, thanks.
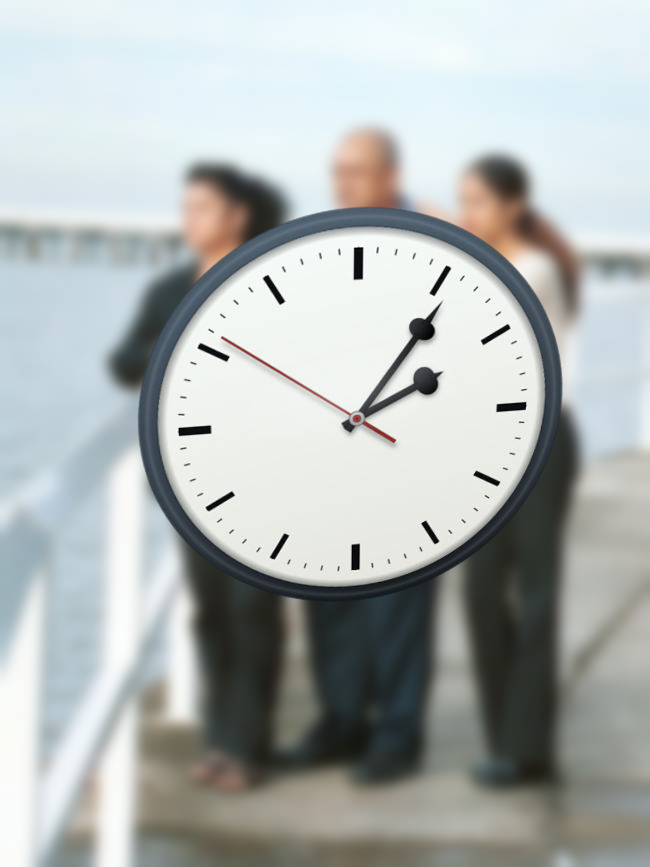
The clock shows 2.05.51
